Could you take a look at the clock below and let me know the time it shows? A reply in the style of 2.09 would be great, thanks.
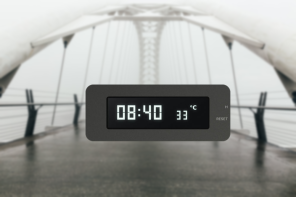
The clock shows 8.40
